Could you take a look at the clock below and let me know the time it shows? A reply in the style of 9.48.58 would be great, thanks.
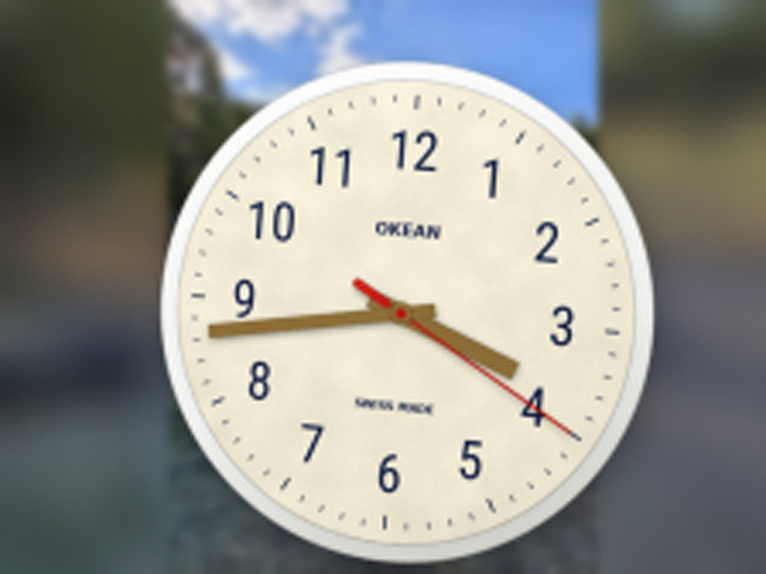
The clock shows 3.43.20
